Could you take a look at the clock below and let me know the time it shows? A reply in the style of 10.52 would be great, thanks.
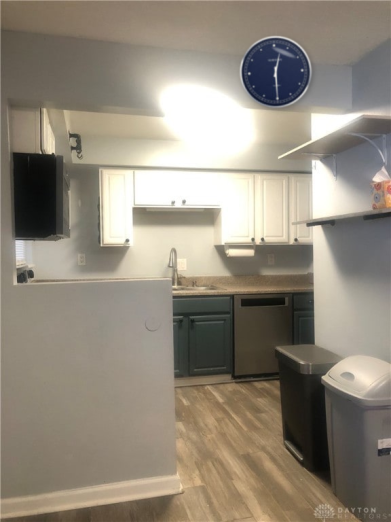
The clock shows 12.30
